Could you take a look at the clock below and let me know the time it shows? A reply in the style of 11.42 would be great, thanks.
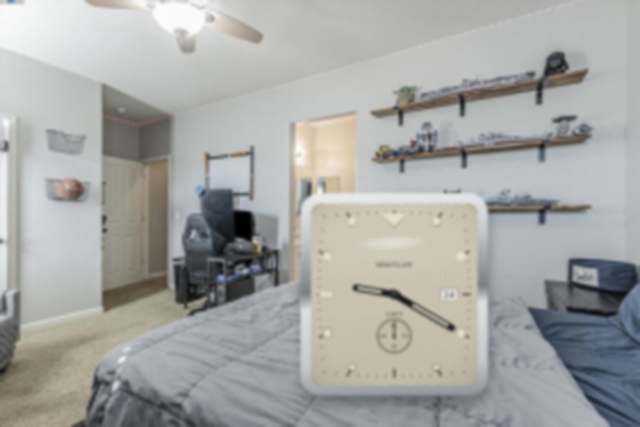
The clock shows 9.20
